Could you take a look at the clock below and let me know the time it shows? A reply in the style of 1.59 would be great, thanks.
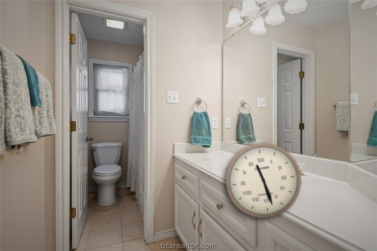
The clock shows 11.28
